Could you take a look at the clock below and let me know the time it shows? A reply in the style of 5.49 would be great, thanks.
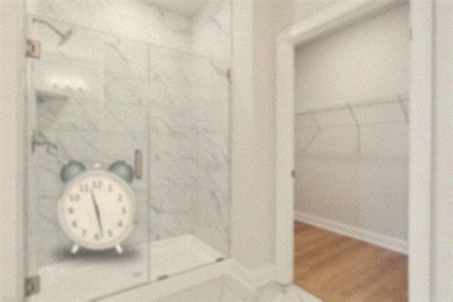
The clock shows 11.28
